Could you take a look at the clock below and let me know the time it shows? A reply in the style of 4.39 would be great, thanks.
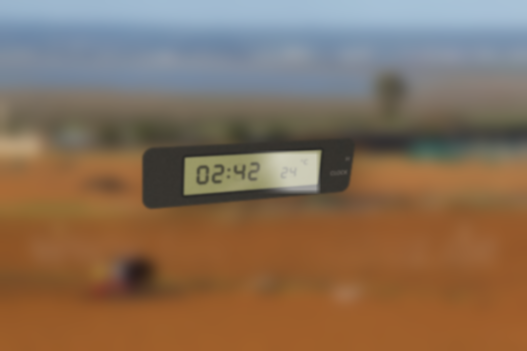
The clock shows 2.42
